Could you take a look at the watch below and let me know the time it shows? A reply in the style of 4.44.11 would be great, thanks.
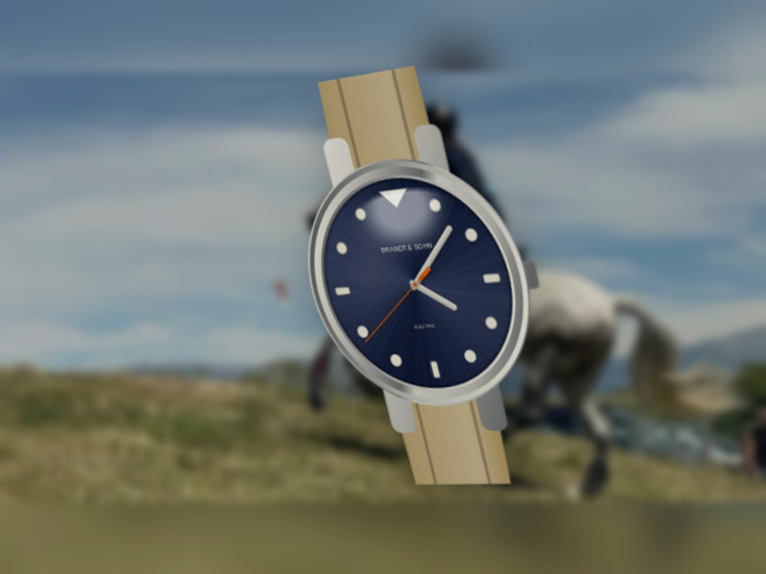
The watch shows 4.07.39
